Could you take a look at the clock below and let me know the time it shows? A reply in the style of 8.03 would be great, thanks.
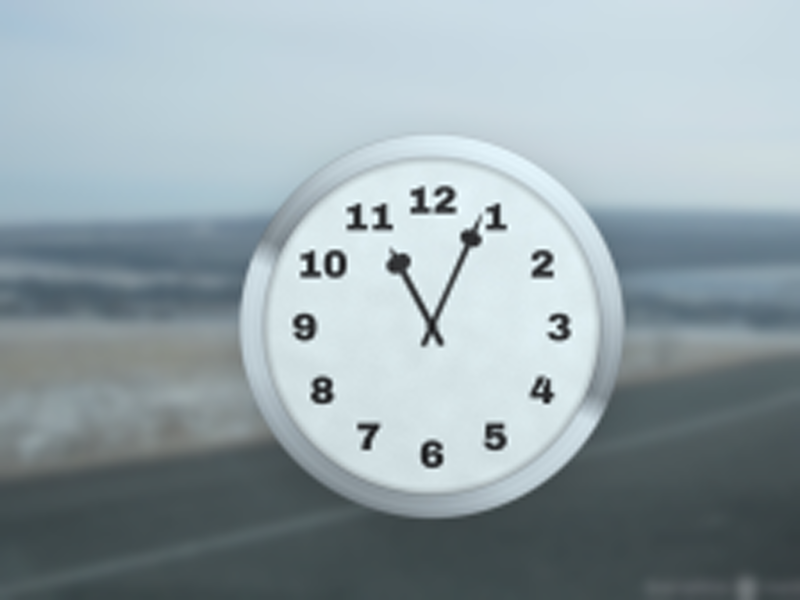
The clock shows 11.04
